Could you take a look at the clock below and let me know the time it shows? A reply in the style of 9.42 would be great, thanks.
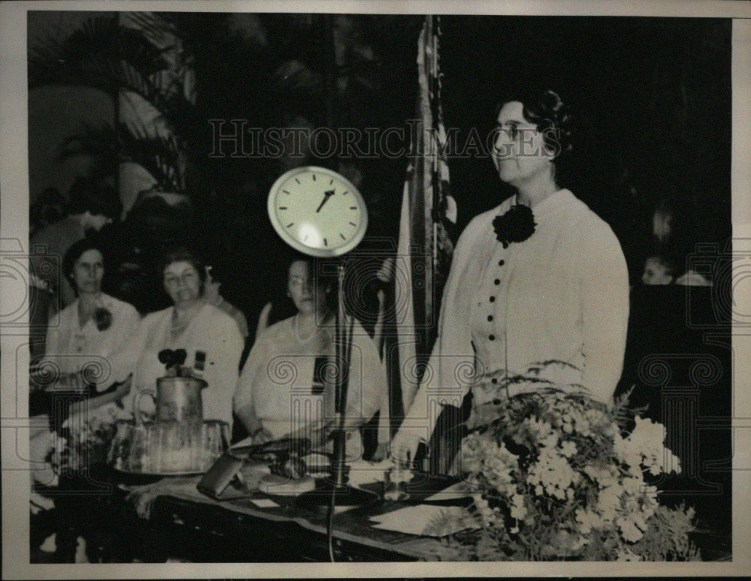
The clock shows 1.07
